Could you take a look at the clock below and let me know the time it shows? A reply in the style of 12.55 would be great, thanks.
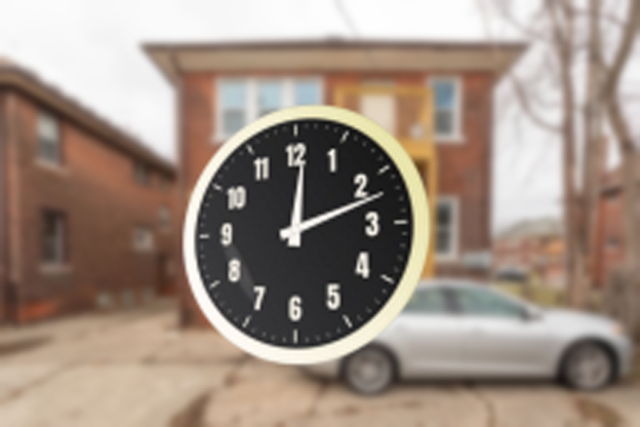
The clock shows 12.12
